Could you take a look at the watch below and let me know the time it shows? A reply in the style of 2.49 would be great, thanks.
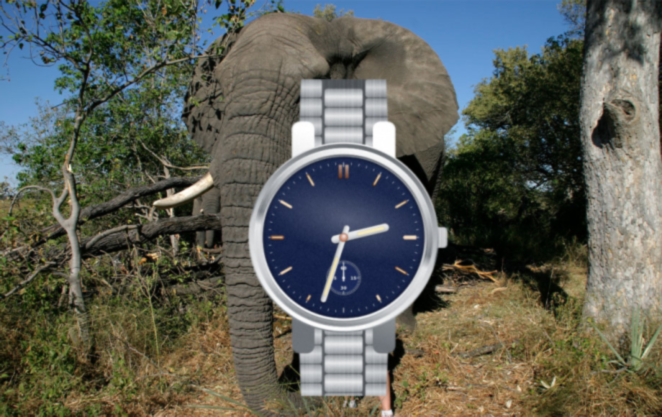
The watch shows 2.33
